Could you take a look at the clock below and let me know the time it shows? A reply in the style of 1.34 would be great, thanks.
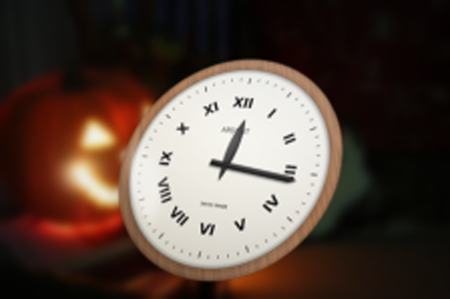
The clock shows 12.16
